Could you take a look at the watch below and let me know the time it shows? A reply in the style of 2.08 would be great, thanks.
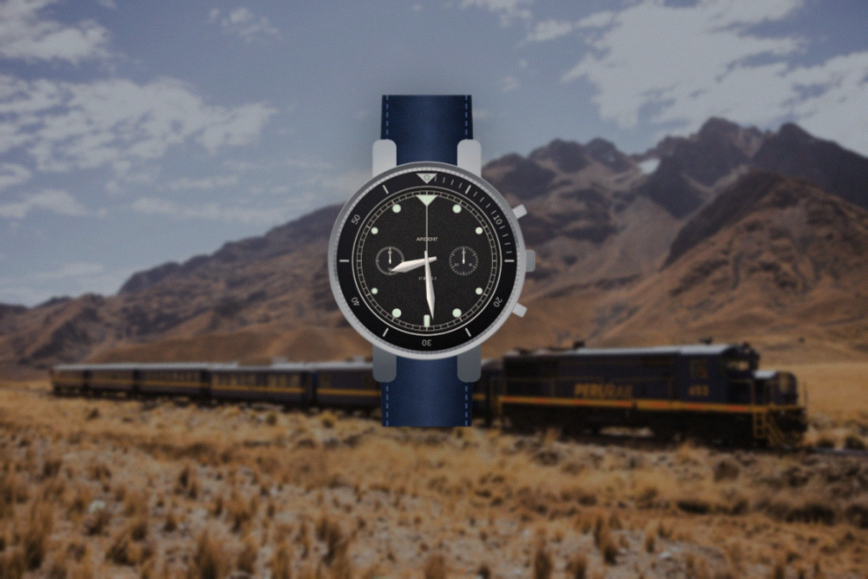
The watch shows 8.29
